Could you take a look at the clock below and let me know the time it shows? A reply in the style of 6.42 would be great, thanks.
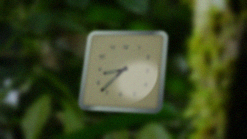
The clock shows 8.37
